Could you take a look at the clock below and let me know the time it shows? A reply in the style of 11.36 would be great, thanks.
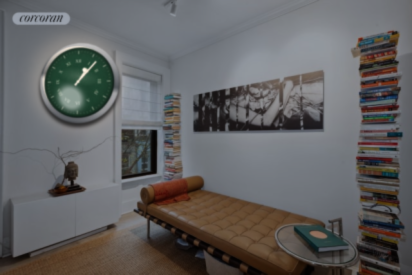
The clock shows 1.07
